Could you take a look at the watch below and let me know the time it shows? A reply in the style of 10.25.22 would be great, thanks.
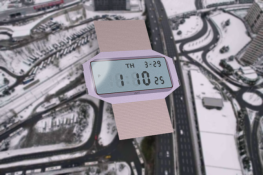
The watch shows 1.10.25
